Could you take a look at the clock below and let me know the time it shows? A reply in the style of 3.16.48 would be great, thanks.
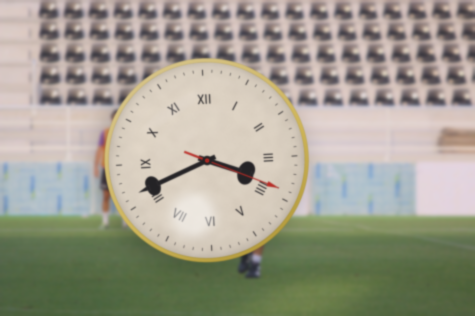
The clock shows 3.41.19
